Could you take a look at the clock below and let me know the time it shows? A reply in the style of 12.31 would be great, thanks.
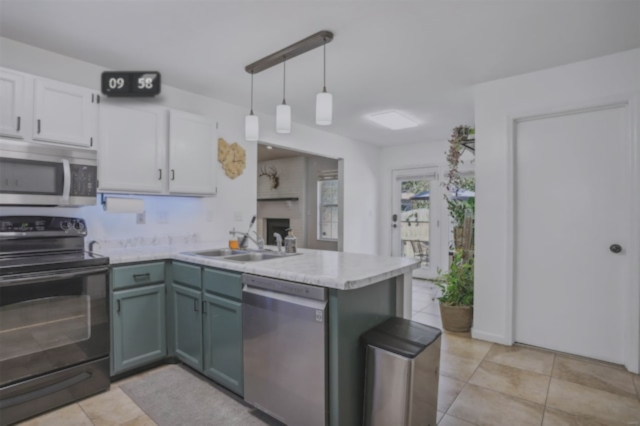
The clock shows 9.58
